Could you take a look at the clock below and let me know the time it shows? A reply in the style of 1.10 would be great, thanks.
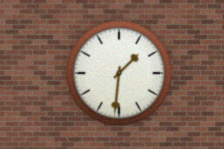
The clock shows 1.31
